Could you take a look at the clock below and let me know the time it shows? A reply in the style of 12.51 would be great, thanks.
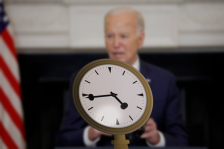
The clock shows 4.44
